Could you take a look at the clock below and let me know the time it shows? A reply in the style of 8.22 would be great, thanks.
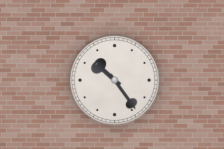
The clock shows 10.24
